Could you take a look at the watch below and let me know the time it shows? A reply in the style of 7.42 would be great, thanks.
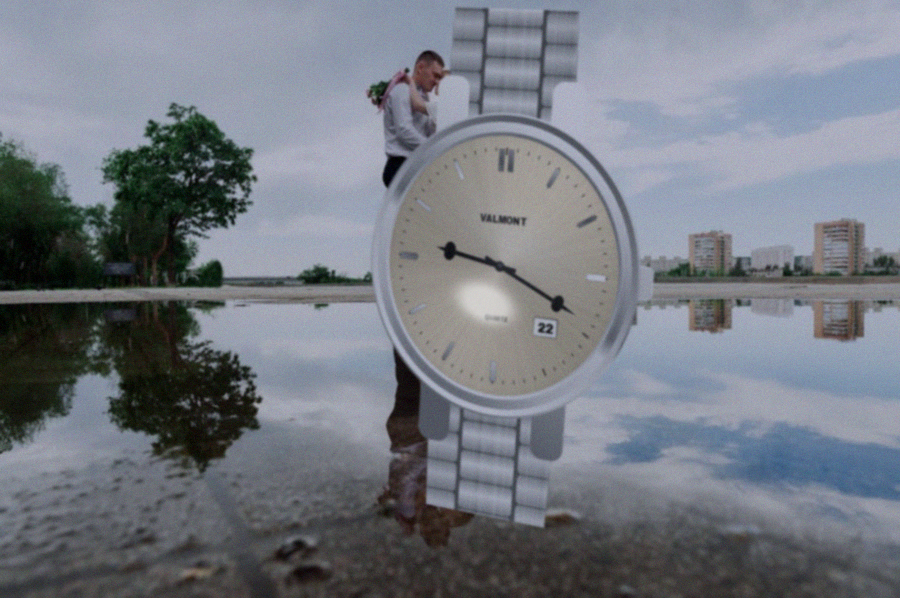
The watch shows 9.19
